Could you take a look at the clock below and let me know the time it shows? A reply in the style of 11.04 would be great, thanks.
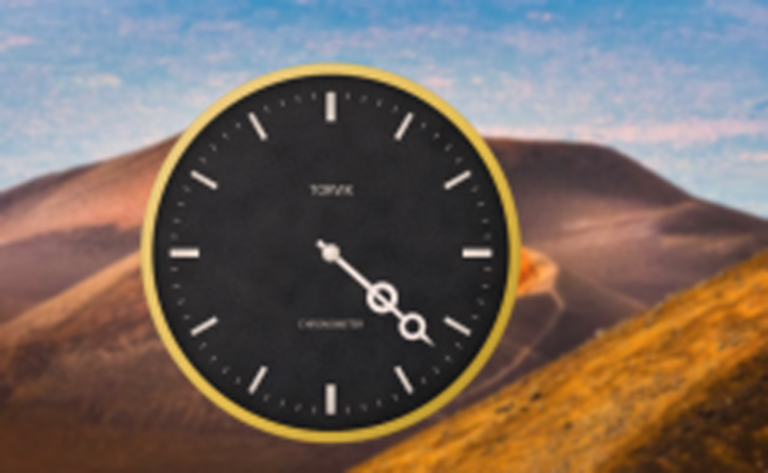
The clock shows 4.22
